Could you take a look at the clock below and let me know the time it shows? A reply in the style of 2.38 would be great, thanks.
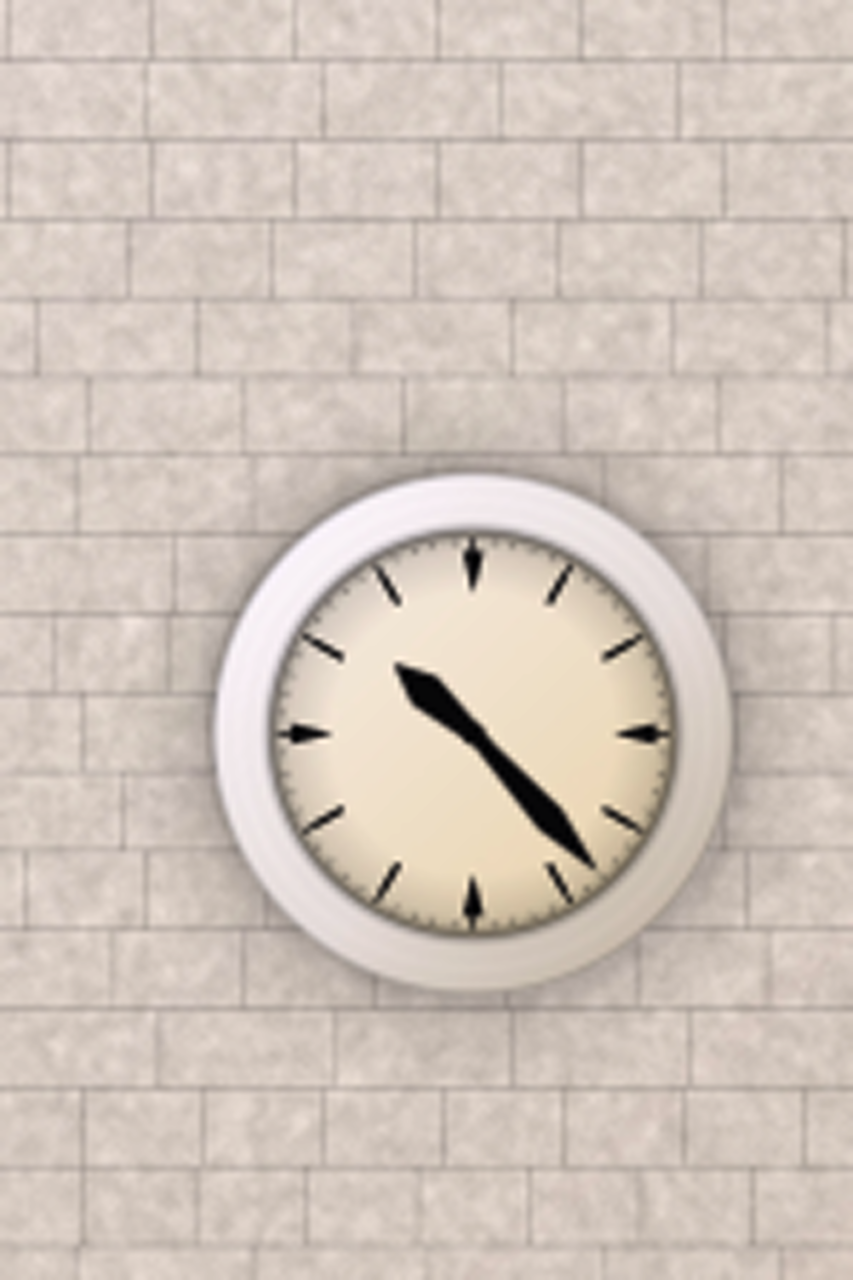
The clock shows 10.23
